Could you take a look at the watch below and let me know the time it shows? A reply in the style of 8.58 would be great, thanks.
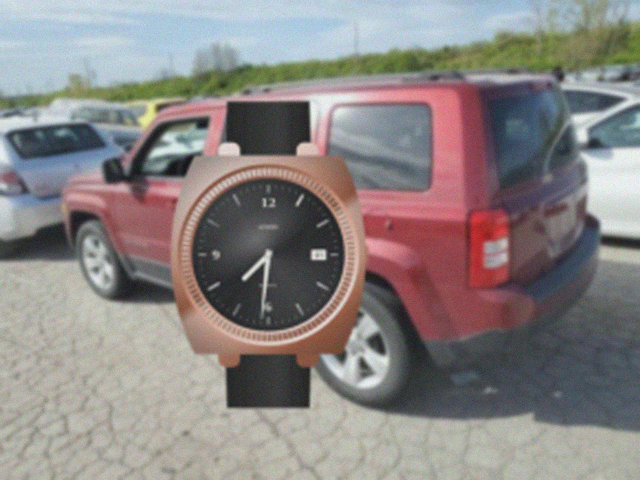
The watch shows 7.31
